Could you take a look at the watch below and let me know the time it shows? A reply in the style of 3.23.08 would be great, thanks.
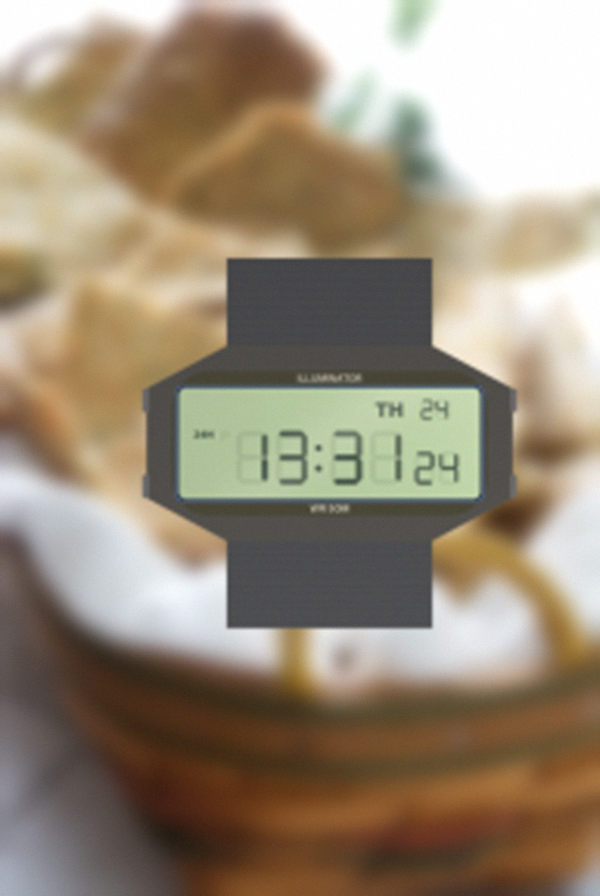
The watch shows 13.31.24
